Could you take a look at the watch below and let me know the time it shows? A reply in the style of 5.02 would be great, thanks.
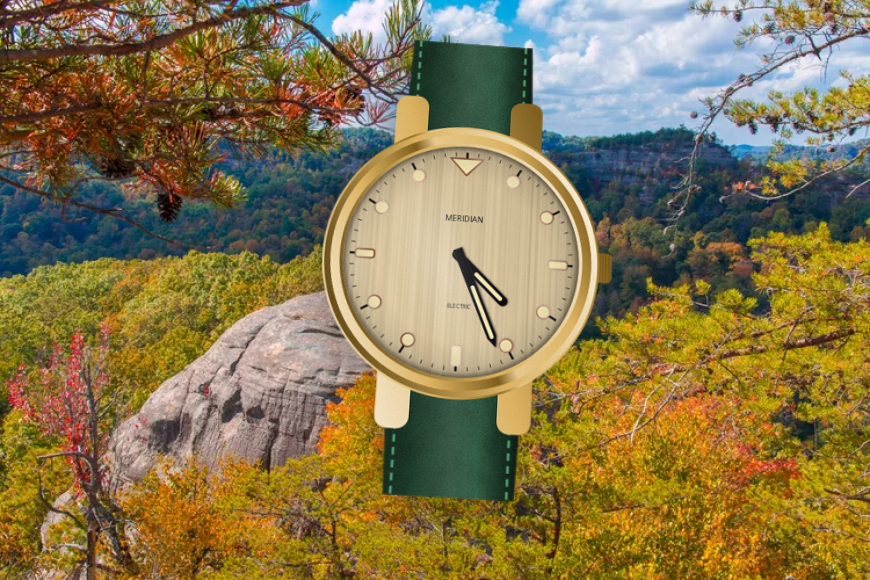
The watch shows 4.26
